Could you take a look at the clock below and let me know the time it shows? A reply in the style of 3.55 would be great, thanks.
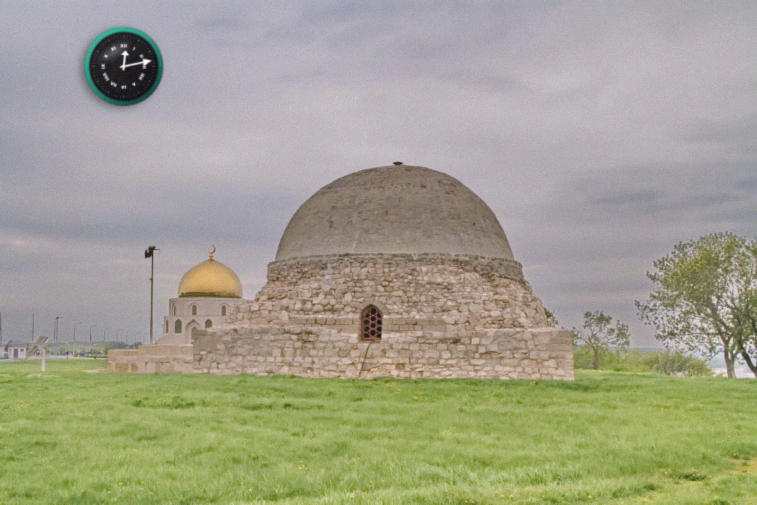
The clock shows 12.13
